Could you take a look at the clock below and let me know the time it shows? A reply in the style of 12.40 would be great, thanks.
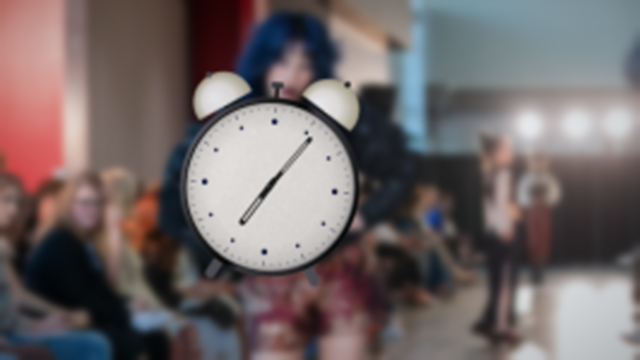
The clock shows 7.06
